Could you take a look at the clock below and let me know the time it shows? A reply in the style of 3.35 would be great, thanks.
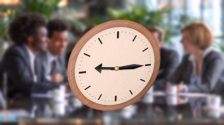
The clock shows 9.15
